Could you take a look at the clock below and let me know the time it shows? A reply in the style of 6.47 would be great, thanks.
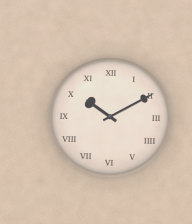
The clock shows 10.10
